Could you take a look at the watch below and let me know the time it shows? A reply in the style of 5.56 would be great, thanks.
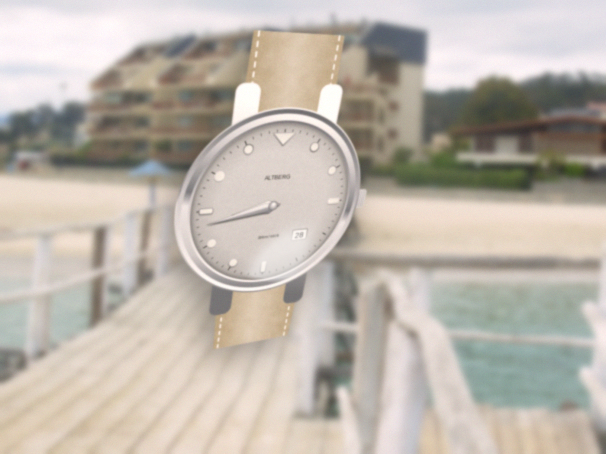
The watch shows 8.43
